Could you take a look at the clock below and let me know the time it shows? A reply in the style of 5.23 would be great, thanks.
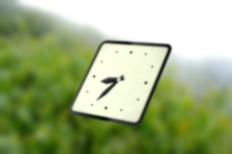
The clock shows 8.35
